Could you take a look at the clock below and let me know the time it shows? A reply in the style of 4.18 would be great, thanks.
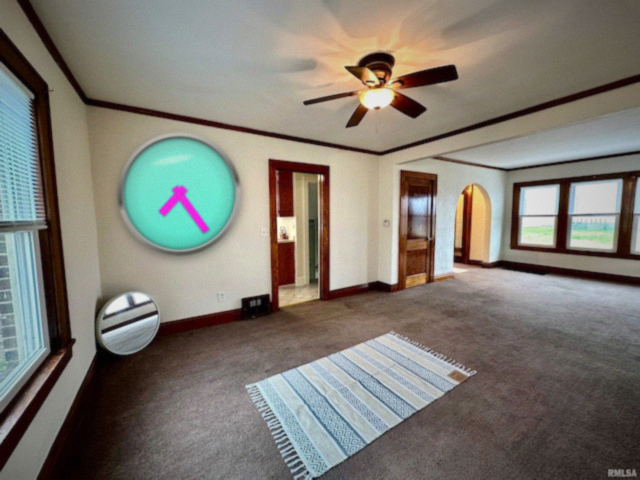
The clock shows 7.24
